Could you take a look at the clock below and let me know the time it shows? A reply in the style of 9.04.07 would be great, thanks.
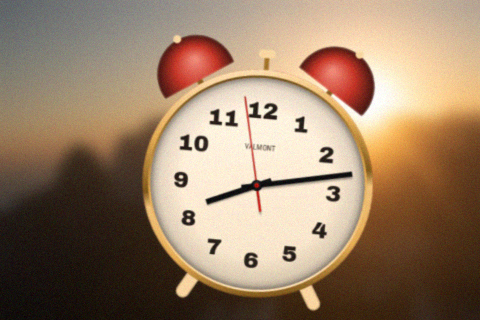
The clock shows 8.12.58
